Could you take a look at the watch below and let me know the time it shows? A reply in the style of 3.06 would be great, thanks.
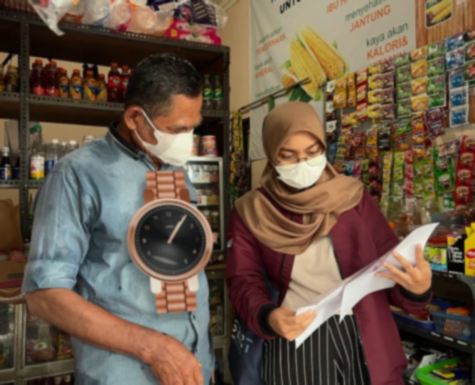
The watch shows 1.06
